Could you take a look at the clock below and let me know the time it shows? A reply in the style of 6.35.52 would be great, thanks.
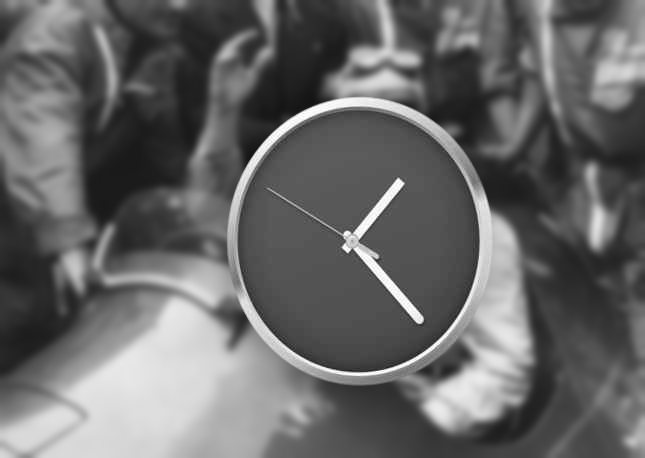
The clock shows 1.22.50
